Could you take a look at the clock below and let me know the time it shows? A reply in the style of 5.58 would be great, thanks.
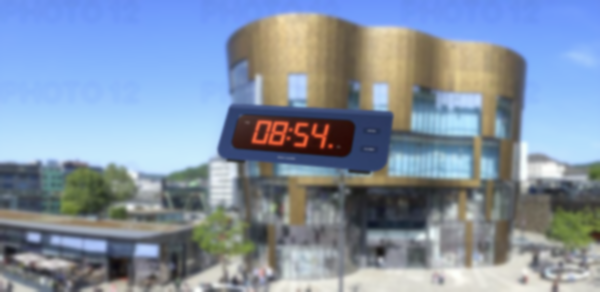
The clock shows 8.54
